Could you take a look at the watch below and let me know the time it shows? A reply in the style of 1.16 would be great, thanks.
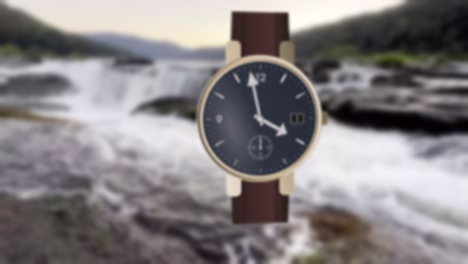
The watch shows 3.58
